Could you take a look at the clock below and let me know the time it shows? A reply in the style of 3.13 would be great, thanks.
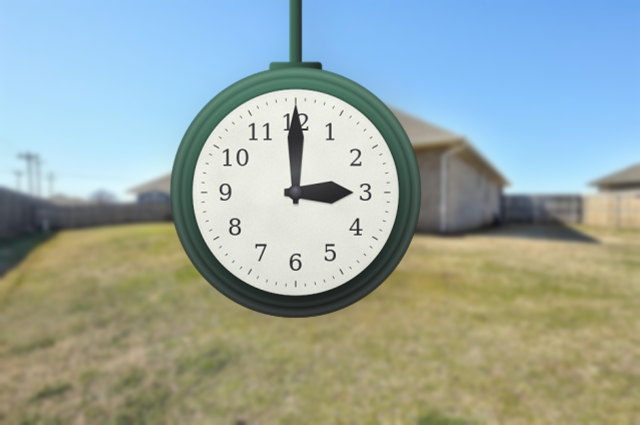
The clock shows 3.00
